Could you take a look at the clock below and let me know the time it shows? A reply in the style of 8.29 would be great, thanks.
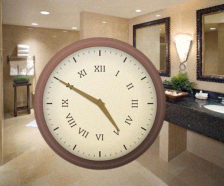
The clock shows 4.50
